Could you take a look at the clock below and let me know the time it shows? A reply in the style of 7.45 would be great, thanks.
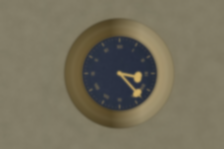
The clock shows 3.23
